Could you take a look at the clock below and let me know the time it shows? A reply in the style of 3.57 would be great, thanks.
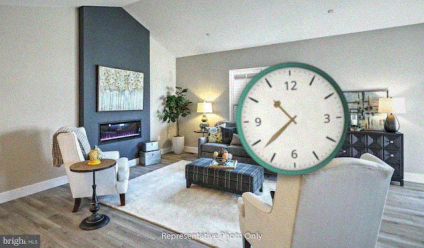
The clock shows 10.38
